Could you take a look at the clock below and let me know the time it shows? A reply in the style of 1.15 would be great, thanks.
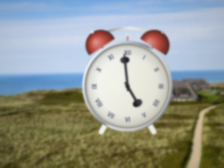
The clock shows 4.59
